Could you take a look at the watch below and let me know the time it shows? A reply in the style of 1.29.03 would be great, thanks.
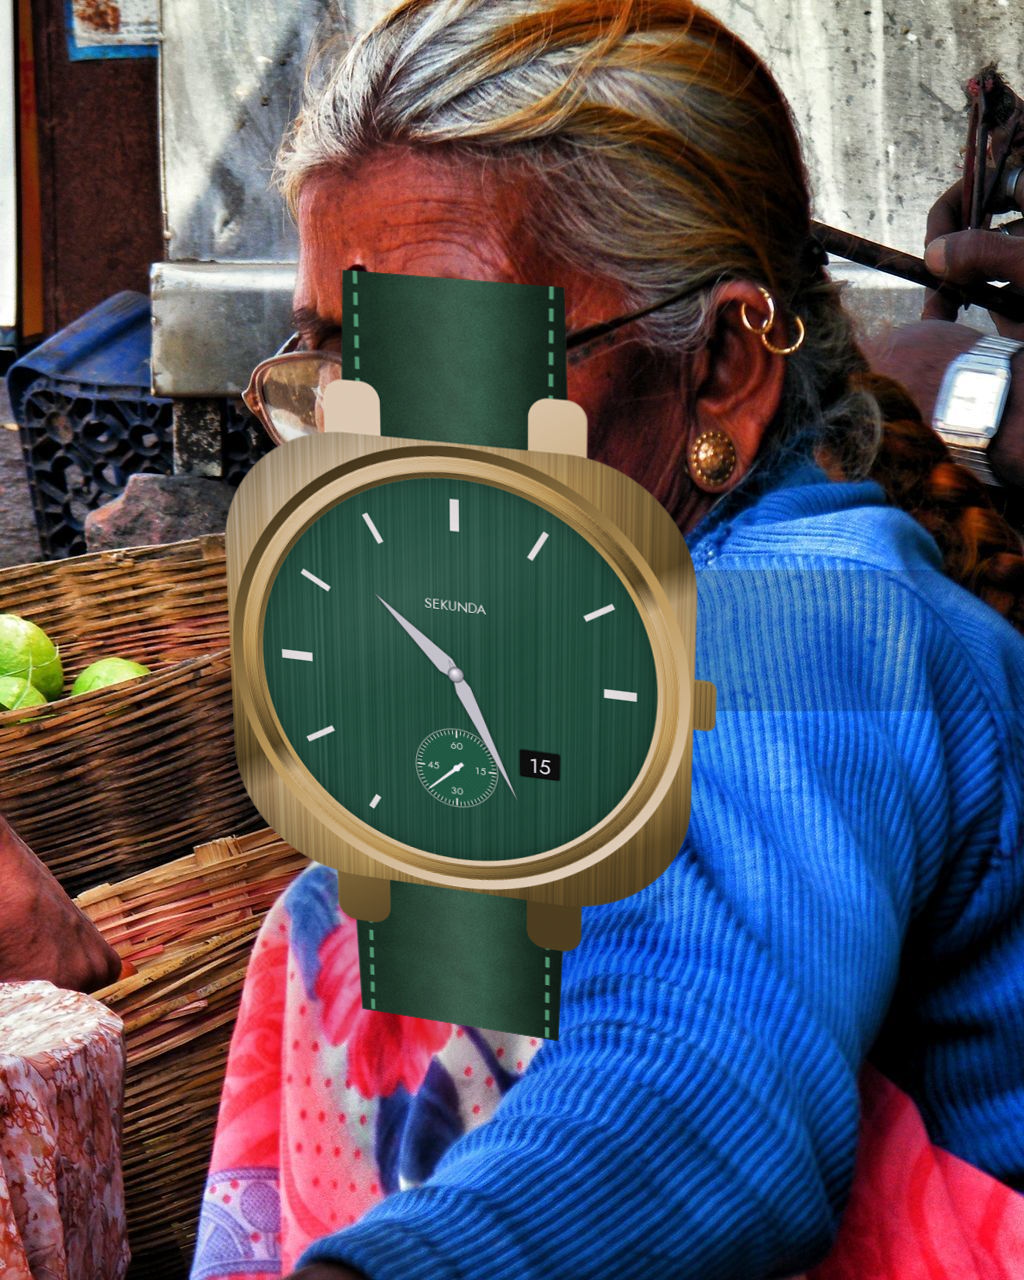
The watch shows 10.25.38
